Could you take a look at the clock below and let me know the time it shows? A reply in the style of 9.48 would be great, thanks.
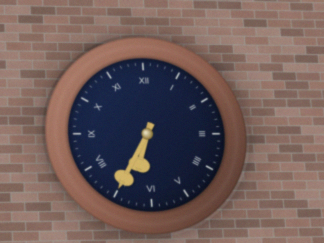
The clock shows 6.35
